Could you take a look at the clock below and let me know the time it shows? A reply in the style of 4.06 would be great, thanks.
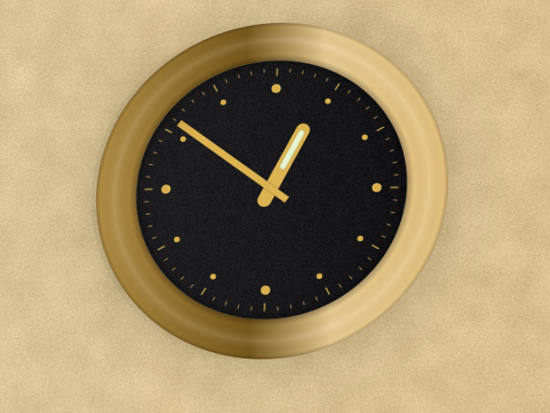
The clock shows 12.51
